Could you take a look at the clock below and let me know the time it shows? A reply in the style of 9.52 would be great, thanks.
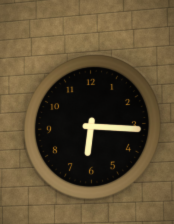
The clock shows 6.16
